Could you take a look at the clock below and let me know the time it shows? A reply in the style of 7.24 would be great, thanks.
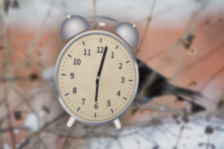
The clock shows 6.02
